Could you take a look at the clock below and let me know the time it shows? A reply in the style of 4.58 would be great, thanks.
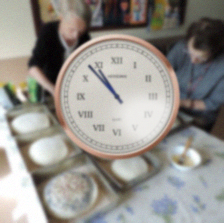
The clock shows 10.53
